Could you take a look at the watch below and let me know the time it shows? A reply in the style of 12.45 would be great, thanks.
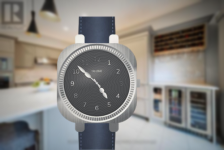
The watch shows 4.52
